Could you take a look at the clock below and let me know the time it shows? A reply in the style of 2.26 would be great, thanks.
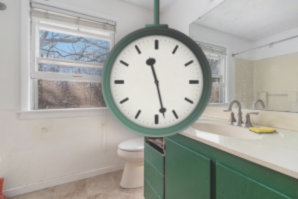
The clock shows 11.28
